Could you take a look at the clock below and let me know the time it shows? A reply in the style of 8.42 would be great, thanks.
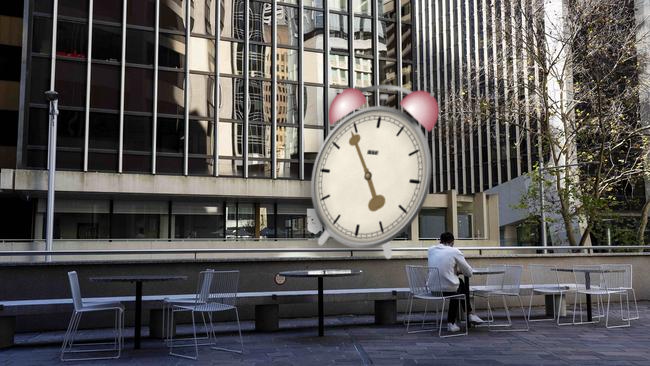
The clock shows 4.54
